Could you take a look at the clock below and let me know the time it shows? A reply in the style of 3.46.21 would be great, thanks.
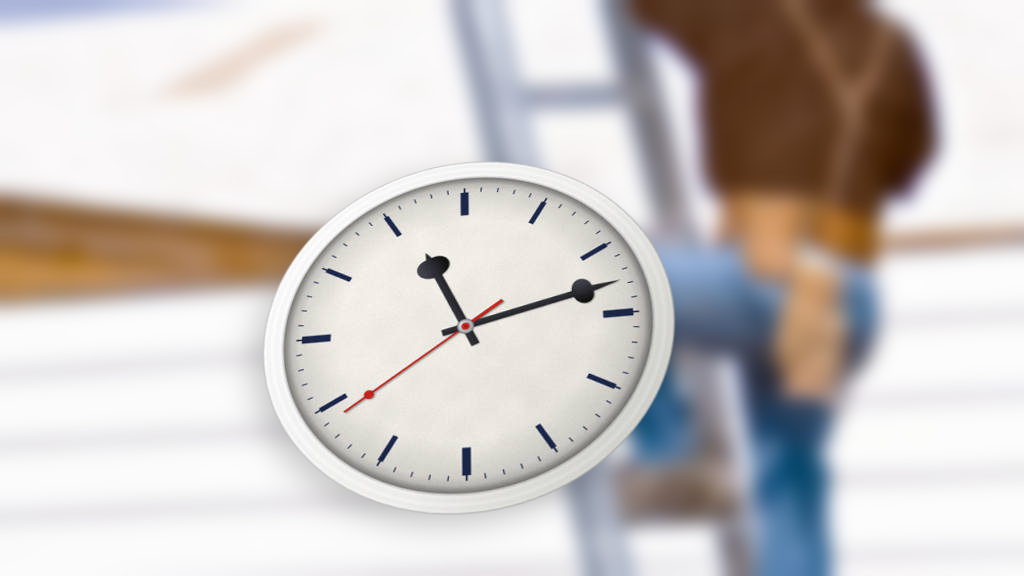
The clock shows 11.12.39
